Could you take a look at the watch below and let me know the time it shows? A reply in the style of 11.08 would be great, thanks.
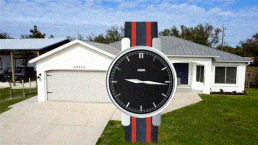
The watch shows 9.16
